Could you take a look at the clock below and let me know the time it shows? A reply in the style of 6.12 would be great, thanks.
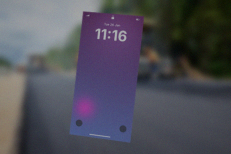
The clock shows 11.16
